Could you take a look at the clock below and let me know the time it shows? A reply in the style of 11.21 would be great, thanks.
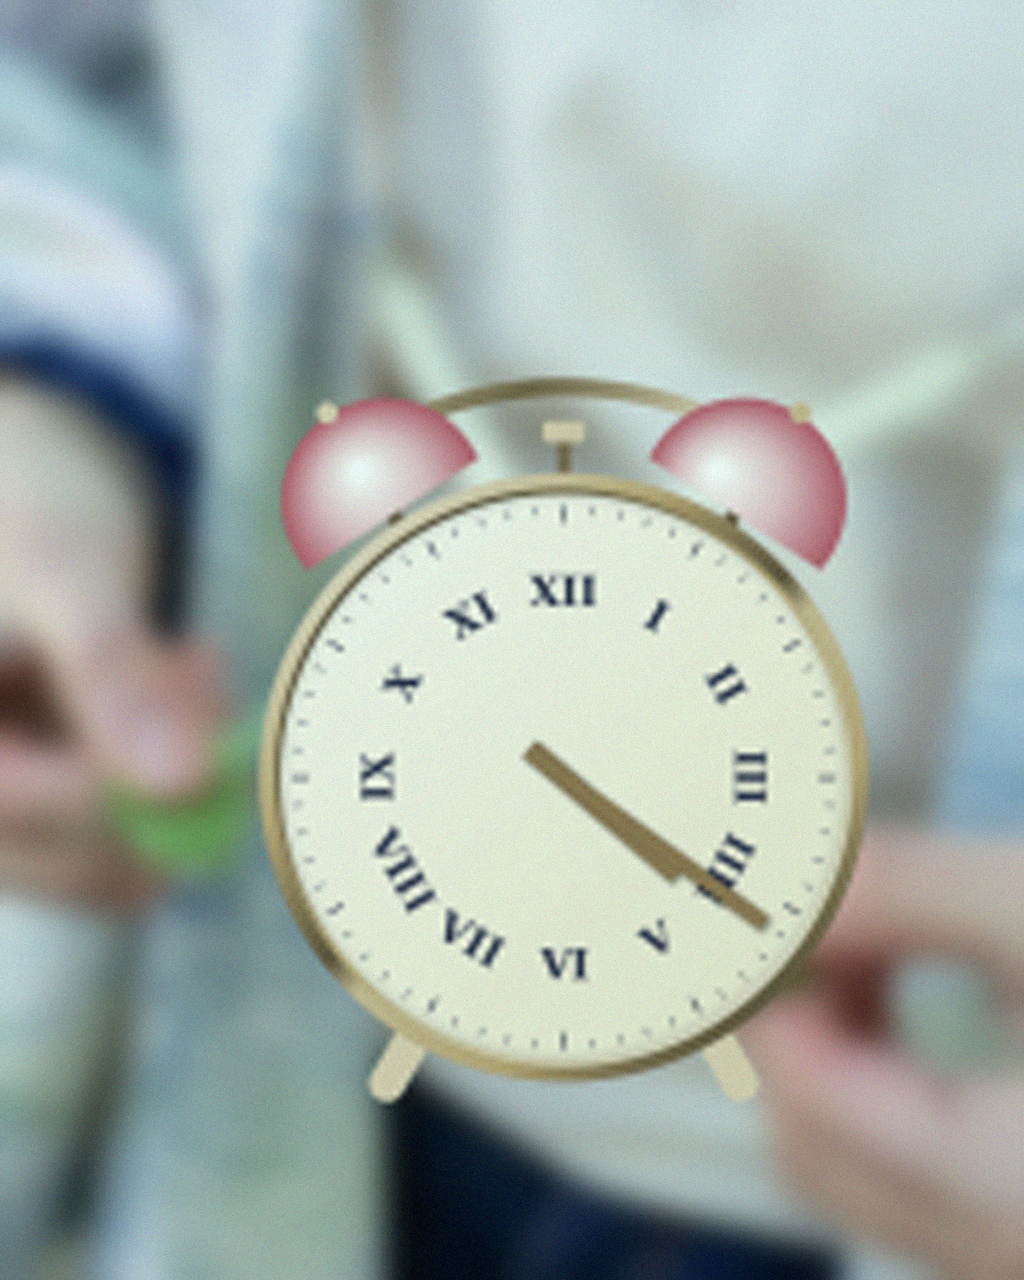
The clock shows 4.21
